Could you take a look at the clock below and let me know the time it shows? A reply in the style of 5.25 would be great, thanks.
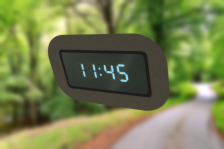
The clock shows 11.45
